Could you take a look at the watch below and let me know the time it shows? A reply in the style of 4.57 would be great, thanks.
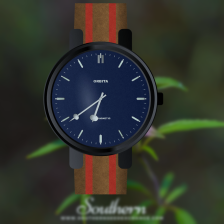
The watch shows 6.39
